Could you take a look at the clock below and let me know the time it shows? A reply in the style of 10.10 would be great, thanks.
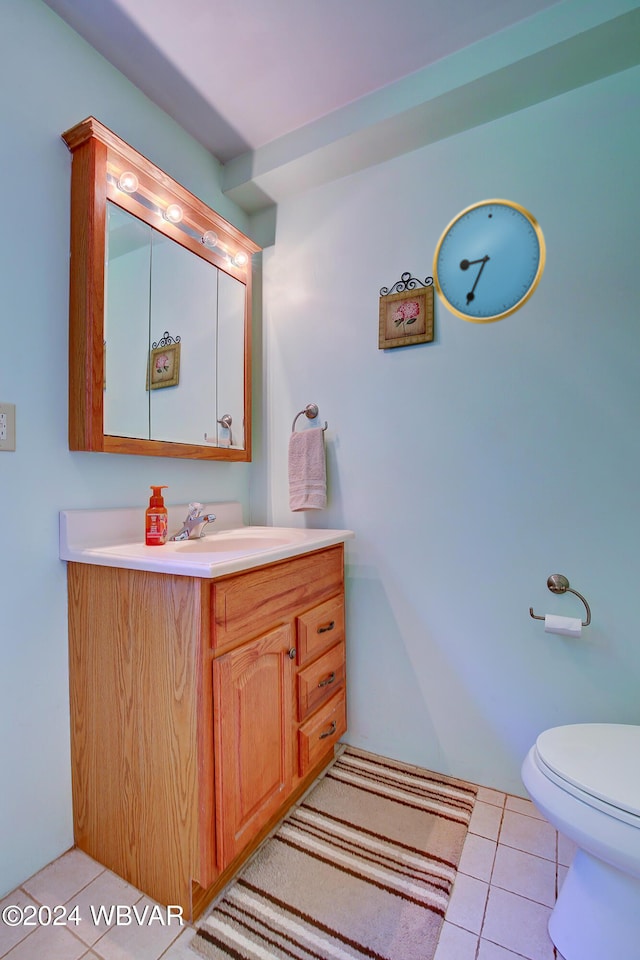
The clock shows 8.33
